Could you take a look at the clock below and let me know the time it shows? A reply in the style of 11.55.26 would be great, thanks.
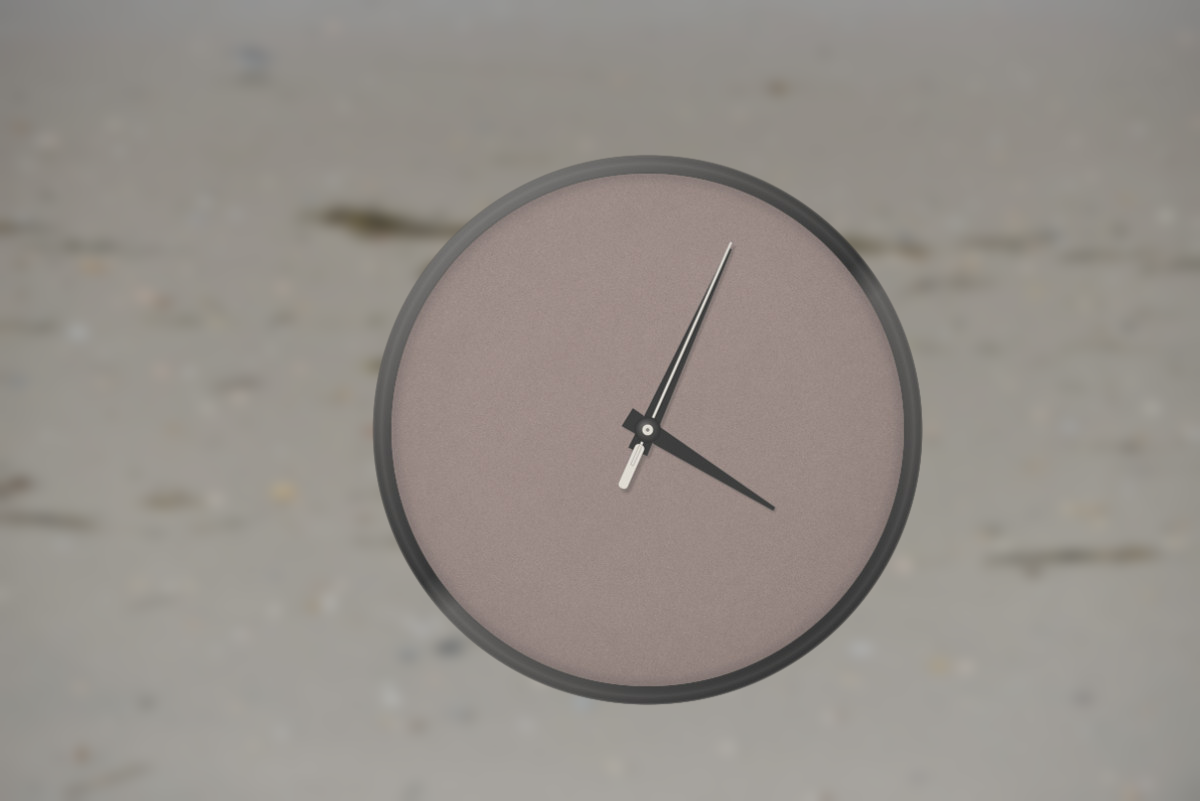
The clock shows 4.04.04
